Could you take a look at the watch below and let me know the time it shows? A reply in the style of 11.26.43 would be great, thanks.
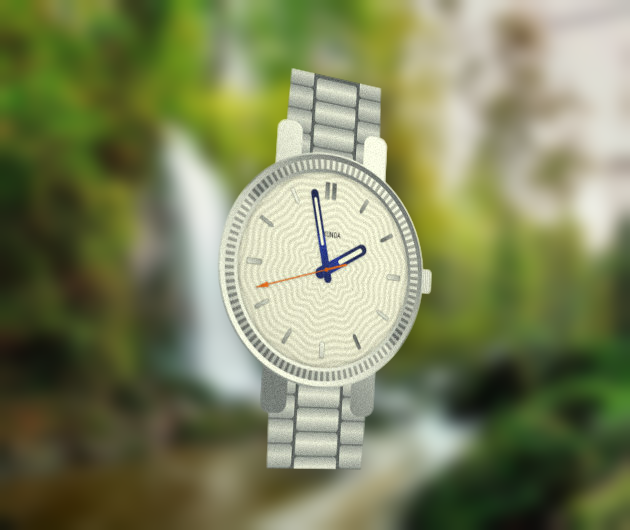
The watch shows 1.57.42
